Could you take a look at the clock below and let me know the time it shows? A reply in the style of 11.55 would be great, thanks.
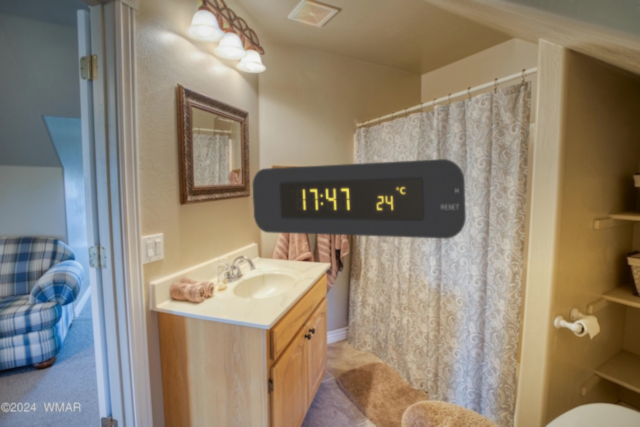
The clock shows 17.47
